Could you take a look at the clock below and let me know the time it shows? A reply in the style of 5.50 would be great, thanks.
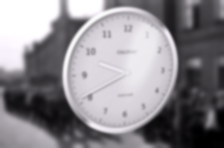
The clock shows 9.41
